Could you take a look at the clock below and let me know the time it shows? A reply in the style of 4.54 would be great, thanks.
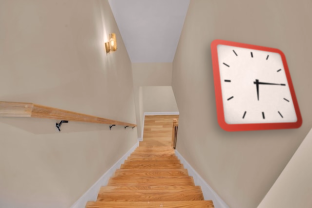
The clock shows 6.15
